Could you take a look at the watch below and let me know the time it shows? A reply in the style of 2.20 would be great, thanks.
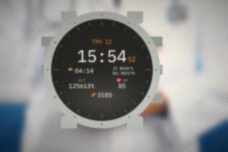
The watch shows 15.54
